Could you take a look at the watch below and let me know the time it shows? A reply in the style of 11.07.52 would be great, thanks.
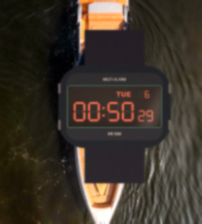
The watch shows 0.50.29
